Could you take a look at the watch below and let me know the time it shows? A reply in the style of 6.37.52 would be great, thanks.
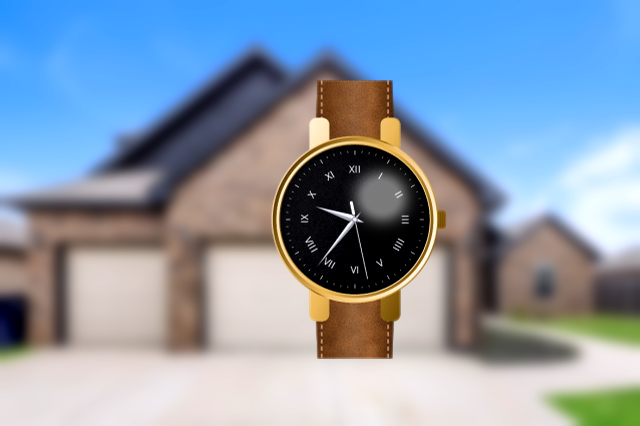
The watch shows 9.36.28
